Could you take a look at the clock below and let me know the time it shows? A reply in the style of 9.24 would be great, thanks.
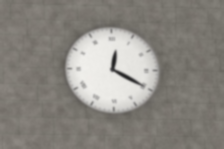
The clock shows 12.20
